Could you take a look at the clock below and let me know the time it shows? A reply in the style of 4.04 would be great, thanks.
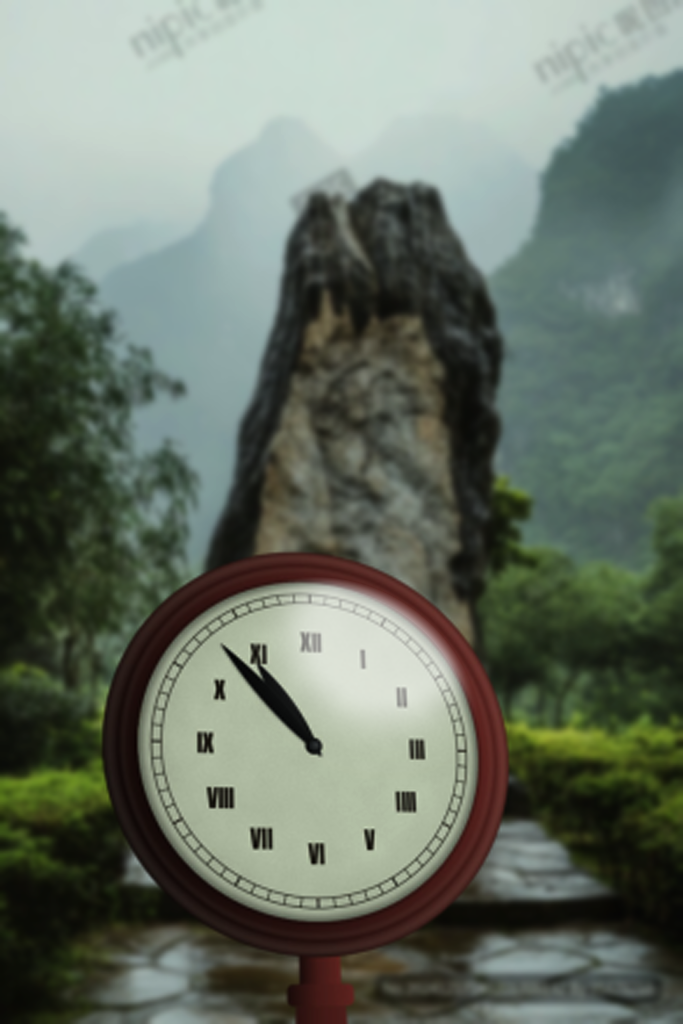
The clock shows 10.53
